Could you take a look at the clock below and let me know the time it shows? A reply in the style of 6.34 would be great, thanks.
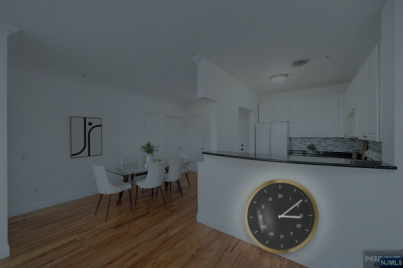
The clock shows 3.09
